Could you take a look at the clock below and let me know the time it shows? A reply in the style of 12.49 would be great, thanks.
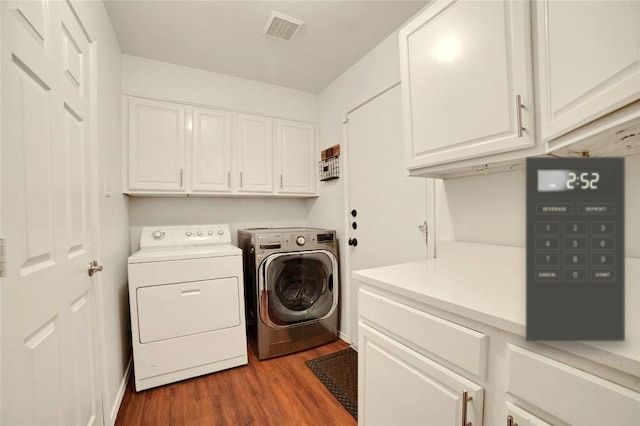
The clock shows 2.52
